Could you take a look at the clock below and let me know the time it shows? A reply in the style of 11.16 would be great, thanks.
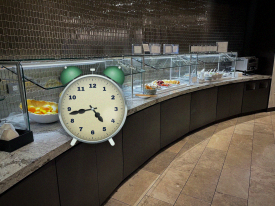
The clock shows 4.43
